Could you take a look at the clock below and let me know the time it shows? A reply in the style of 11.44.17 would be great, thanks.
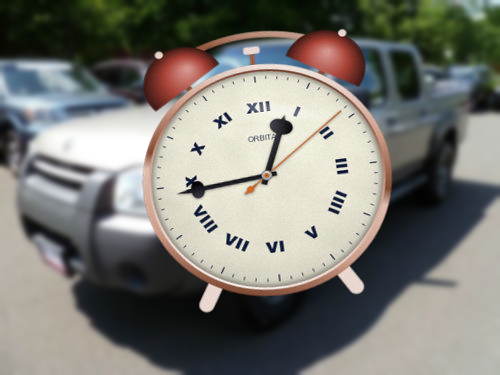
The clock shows 12.44.09
